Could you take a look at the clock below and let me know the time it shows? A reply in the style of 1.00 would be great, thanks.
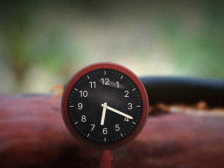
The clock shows 6.19
